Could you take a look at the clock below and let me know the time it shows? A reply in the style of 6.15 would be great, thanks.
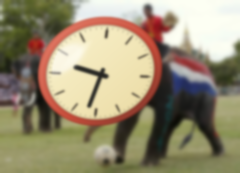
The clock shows 9.32
